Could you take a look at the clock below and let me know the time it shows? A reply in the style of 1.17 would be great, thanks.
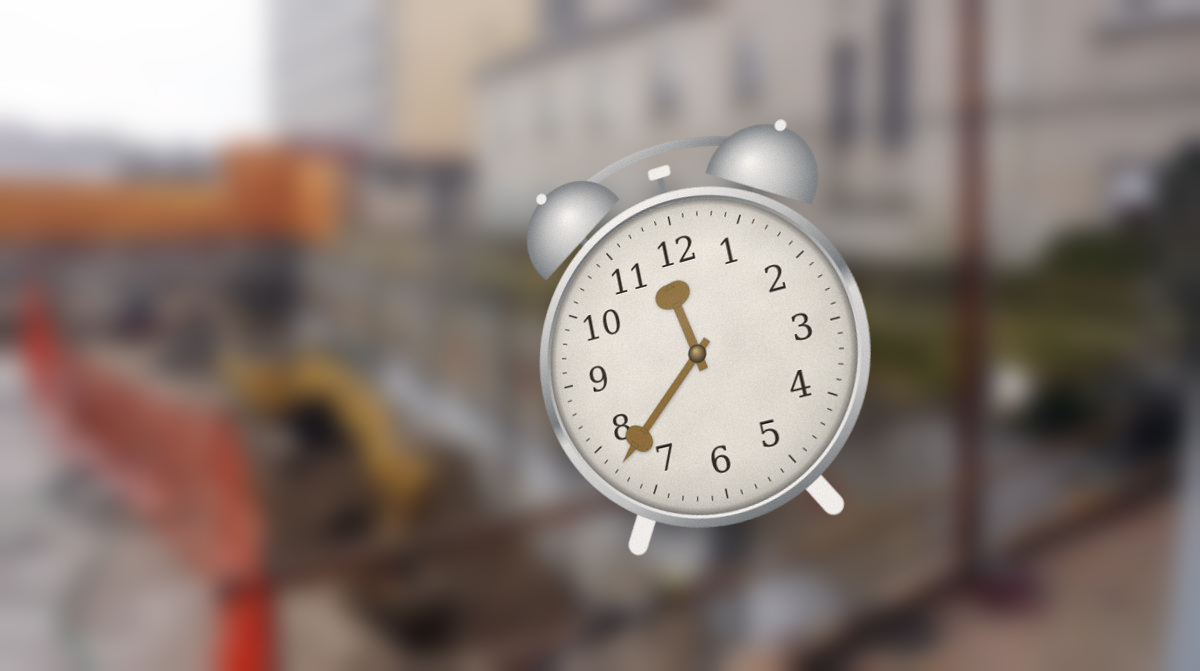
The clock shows 11.38
